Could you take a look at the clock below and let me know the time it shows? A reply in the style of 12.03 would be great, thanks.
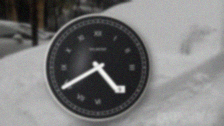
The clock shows 4.40
